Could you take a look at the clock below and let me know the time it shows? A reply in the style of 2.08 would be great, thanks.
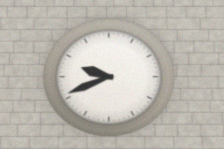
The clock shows 9.41
